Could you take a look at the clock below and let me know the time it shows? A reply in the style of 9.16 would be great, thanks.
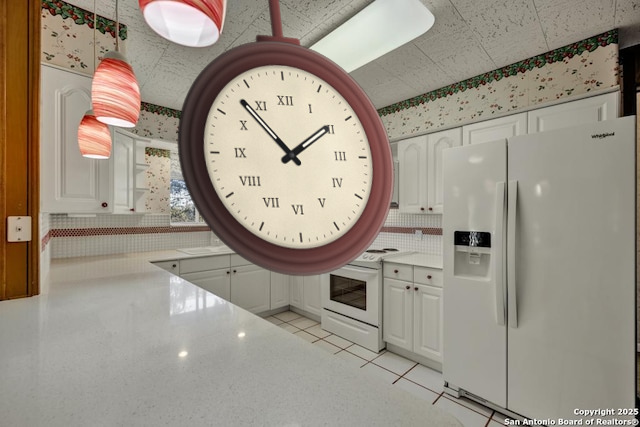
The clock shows 1.53
